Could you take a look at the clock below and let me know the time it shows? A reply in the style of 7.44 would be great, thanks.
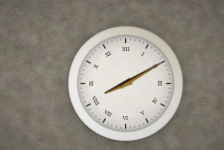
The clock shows 8.10
